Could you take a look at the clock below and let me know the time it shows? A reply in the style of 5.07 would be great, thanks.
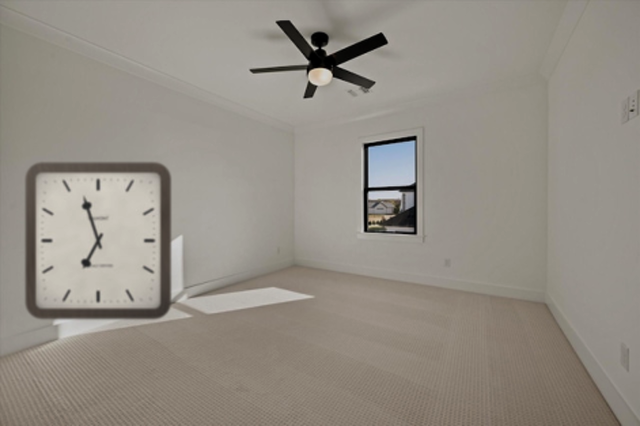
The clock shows 6.57
